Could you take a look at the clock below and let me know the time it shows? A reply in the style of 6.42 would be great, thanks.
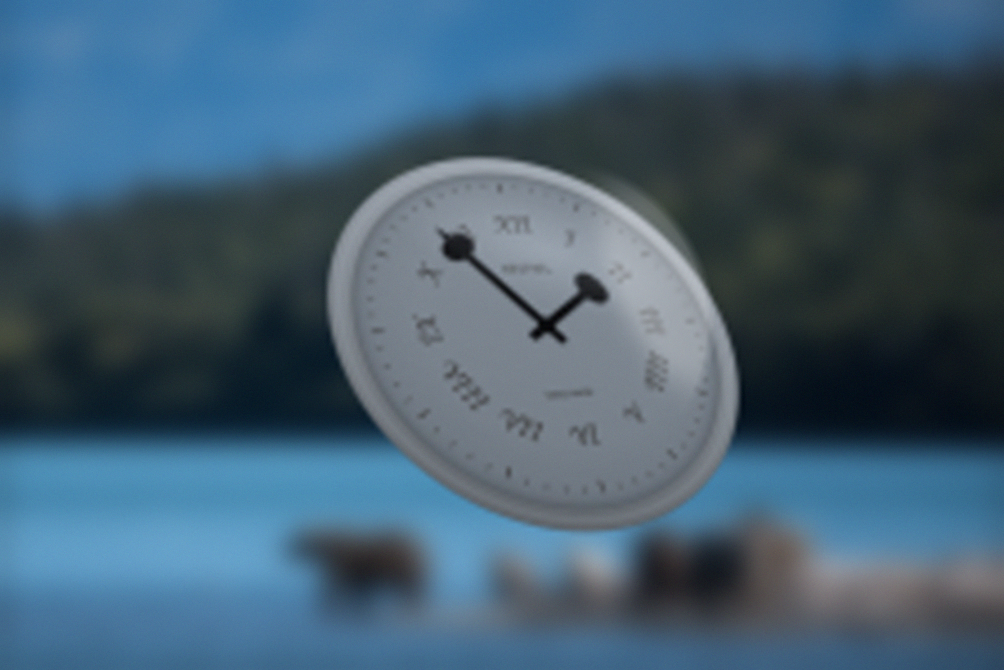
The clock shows 1.54
